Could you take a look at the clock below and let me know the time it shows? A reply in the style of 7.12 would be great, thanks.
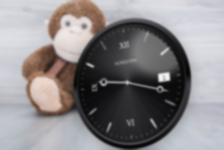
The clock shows 9.18
